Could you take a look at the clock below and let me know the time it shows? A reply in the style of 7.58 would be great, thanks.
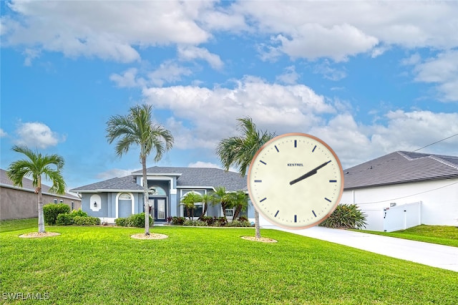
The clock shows 2.10
